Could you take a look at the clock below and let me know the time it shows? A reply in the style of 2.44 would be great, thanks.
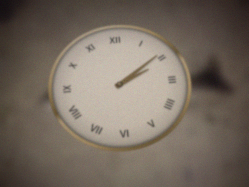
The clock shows 2.09
